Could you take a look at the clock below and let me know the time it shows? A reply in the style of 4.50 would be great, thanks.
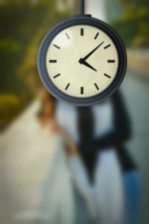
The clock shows 4.08
